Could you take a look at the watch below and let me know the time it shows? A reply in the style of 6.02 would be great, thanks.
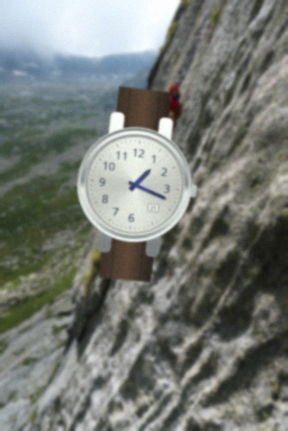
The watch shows 1.18
